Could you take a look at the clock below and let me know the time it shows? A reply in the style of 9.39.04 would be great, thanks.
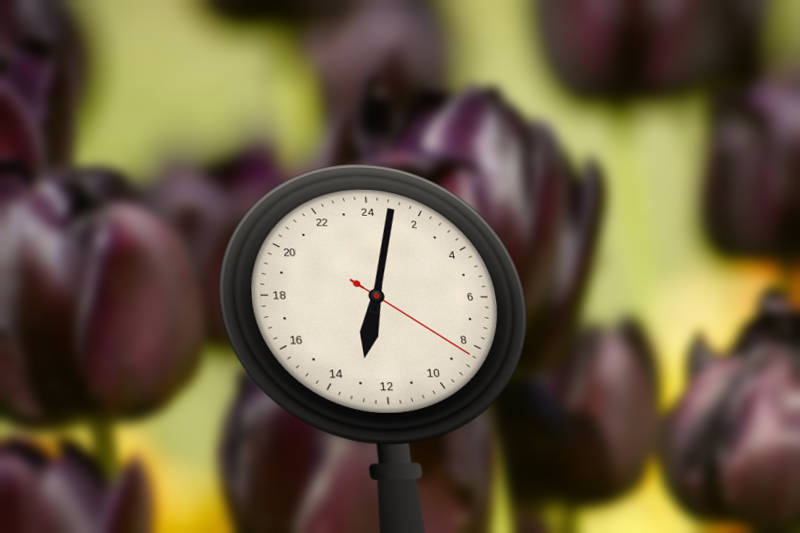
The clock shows 13.02.21
